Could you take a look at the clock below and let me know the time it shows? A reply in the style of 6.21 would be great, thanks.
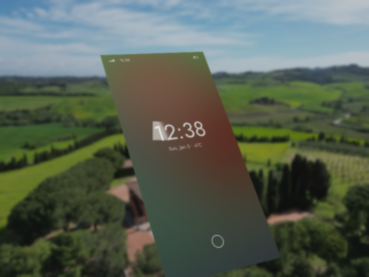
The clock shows 12.38
